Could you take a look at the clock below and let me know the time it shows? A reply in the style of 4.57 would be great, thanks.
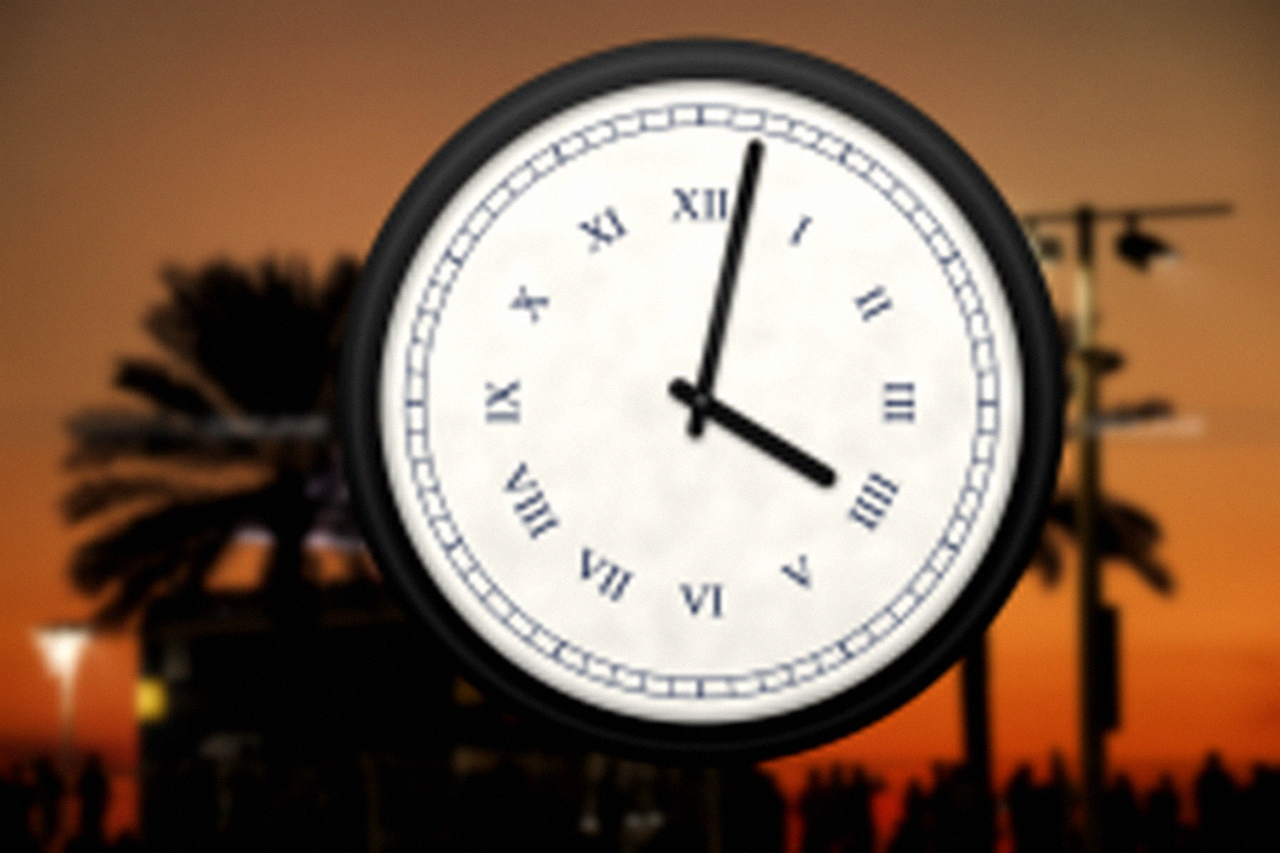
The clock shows 4.02
